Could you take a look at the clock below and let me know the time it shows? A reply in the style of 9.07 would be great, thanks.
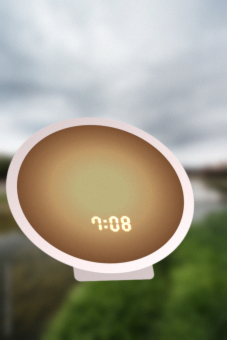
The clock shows 7.08
